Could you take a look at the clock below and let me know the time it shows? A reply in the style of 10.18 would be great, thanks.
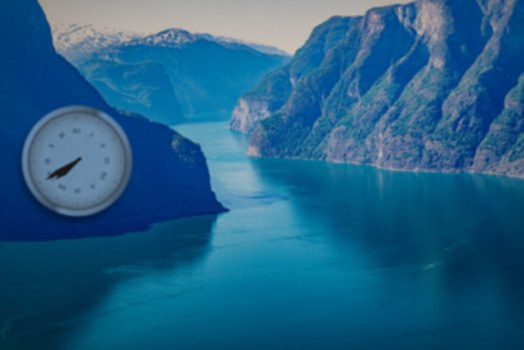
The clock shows 7.40
